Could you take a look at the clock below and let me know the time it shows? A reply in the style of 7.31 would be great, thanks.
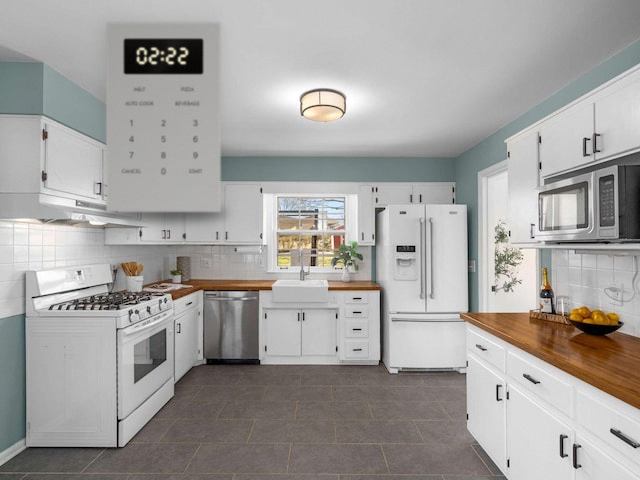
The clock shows 2.22
